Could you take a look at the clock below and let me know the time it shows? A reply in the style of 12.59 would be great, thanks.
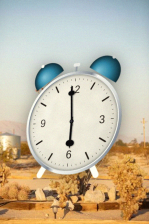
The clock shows 5.59
